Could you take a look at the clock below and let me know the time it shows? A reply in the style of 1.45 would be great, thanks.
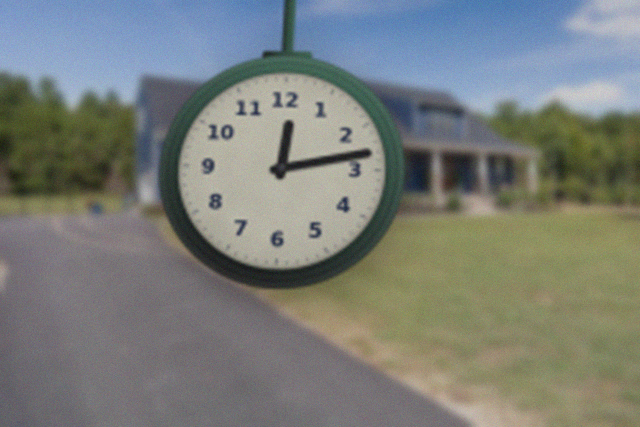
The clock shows 12.13
